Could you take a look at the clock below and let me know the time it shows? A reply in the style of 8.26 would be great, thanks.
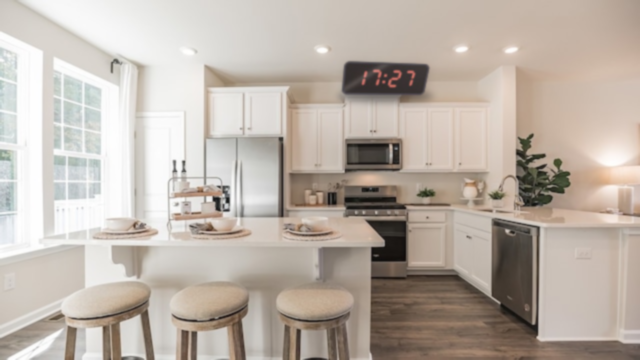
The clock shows 17.27
